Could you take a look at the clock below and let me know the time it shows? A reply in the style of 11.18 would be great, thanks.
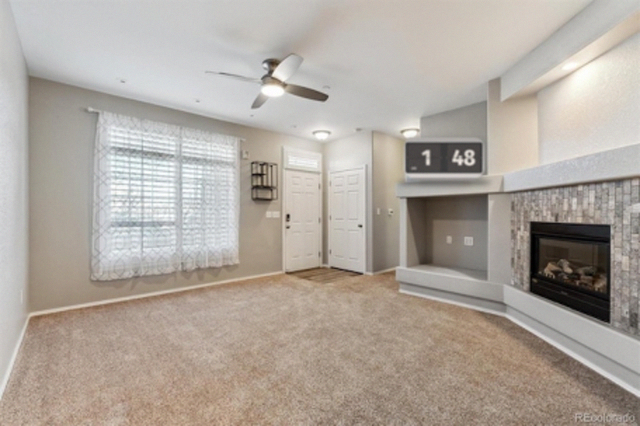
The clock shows 1.48
